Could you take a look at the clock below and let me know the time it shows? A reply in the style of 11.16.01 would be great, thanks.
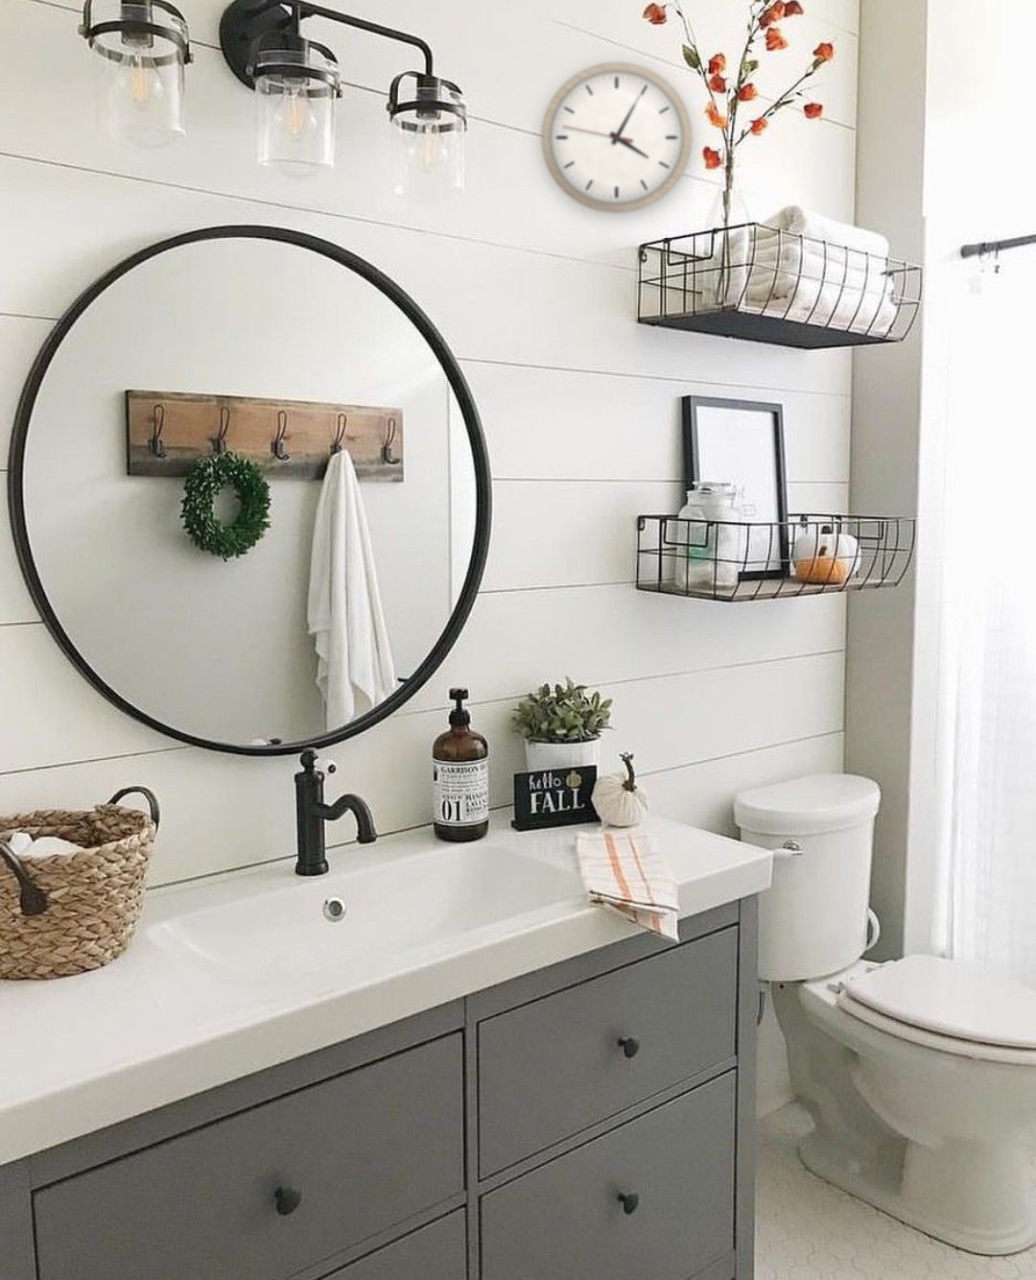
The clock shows 4.04.47
